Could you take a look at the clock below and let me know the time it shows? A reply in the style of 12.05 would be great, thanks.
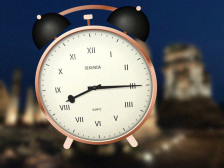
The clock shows 8.15
